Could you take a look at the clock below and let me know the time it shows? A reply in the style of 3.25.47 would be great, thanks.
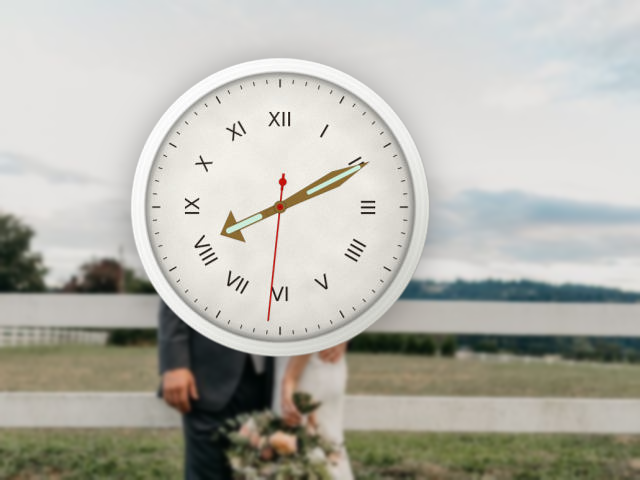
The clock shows 8.10.31
